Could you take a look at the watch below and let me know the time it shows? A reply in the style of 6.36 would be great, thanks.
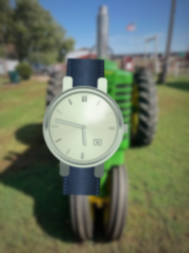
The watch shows 5.47
